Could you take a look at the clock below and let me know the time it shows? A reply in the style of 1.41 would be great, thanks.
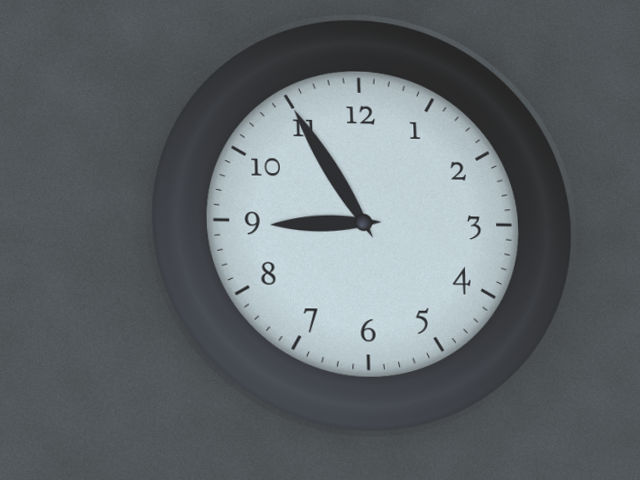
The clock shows 8.55
